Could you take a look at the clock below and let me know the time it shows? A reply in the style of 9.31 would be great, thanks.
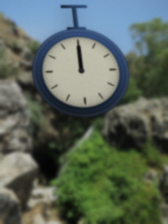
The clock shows 12.00
